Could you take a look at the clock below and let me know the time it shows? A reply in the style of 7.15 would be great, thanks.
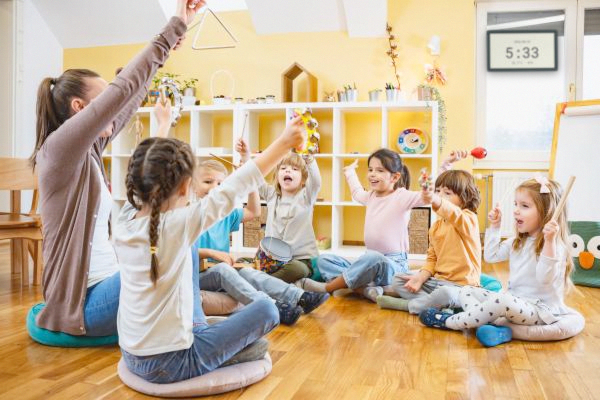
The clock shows 5.33
